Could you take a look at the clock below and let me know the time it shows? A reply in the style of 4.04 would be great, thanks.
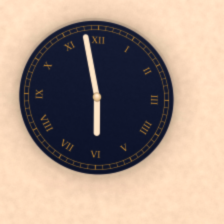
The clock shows 5.58
